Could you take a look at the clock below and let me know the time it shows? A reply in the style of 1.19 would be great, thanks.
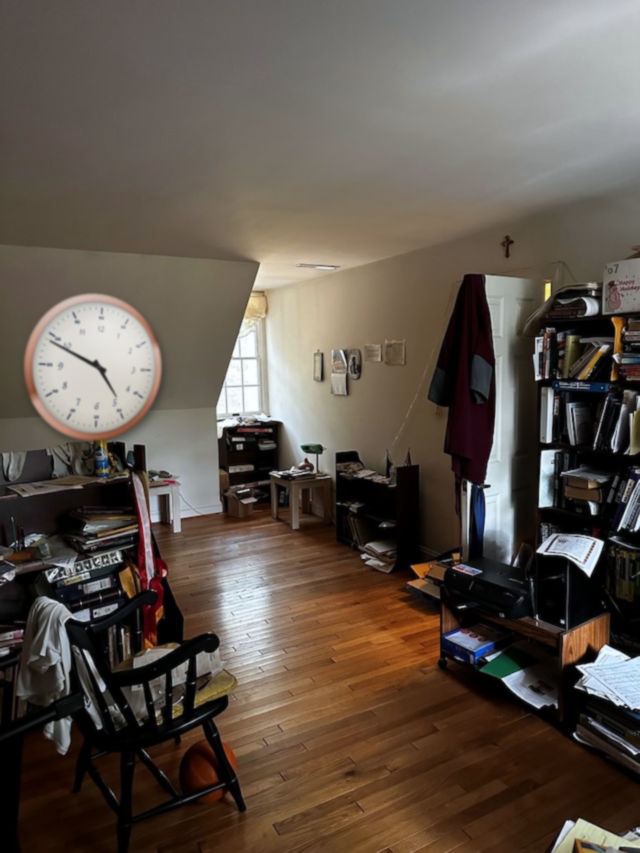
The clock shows 4.49
